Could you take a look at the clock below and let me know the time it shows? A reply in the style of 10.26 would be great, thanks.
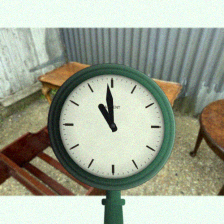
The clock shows 10.59
